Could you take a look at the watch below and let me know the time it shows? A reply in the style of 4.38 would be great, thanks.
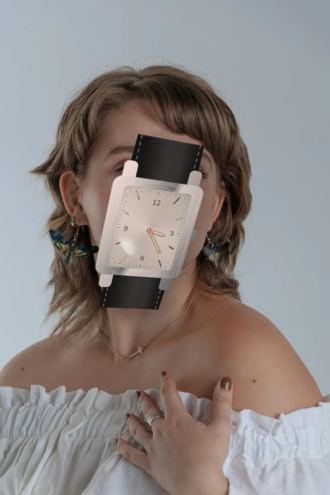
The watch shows 3.24
